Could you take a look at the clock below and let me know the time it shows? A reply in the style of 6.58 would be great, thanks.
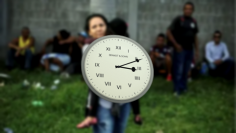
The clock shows 3.11
